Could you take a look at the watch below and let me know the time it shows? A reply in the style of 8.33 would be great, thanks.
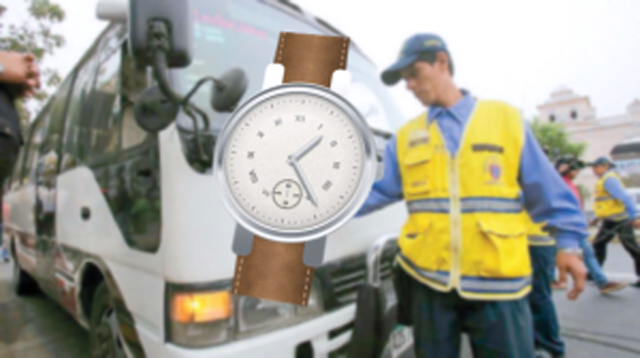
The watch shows 1.24
